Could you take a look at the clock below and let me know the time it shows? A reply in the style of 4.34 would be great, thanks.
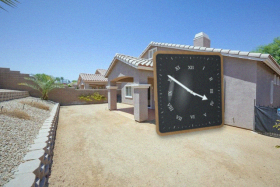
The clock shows 3.51
